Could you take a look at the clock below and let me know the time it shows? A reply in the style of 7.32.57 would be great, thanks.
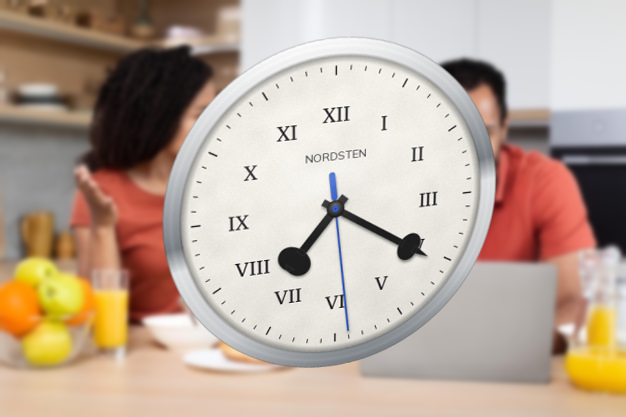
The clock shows 7.20.29
